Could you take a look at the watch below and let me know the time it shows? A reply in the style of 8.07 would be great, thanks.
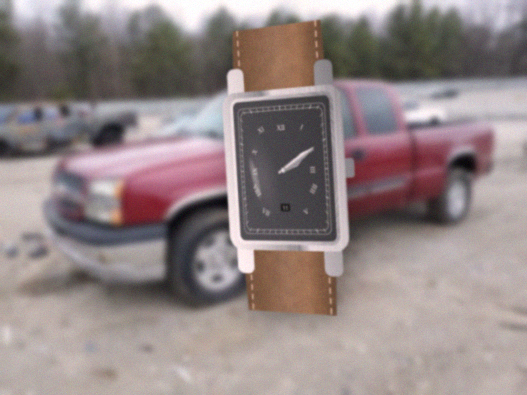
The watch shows 2.10
